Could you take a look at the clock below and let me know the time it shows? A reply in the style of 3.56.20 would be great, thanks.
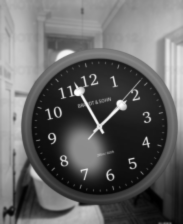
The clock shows 1.57.09
